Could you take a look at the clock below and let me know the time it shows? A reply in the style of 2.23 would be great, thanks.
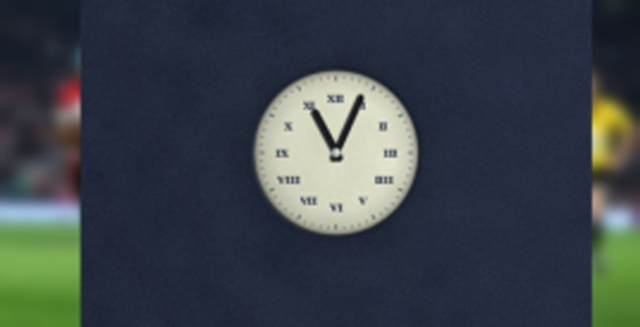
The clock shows 11.04
